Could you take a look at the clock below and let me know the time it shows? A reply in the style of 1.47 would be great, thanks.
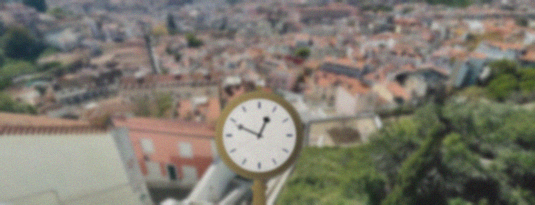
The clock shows 12.49
